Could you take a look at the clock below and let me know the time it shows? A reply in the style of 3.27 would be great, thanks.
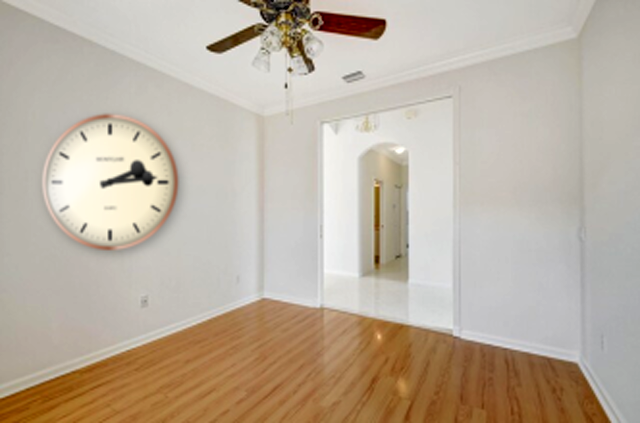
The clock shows 2.14
